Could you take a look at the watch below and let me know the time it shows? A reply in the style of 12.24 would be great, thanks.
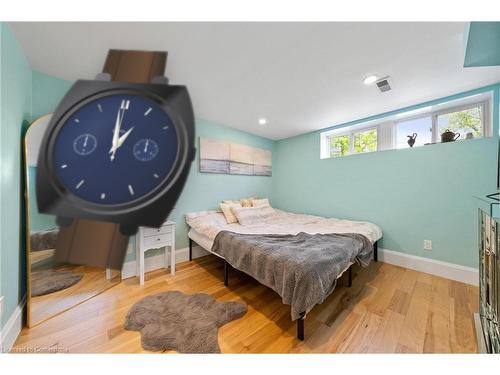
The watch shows 12.59
